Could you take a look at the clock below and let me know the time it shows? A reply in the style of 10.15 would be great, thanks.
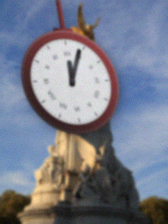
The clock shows 12.04
